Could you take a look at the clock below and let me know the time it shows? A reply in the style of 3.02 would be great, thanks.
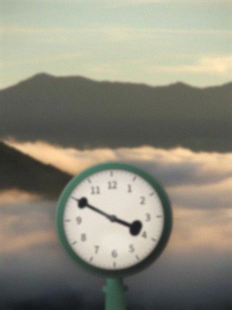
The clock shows 3.50
